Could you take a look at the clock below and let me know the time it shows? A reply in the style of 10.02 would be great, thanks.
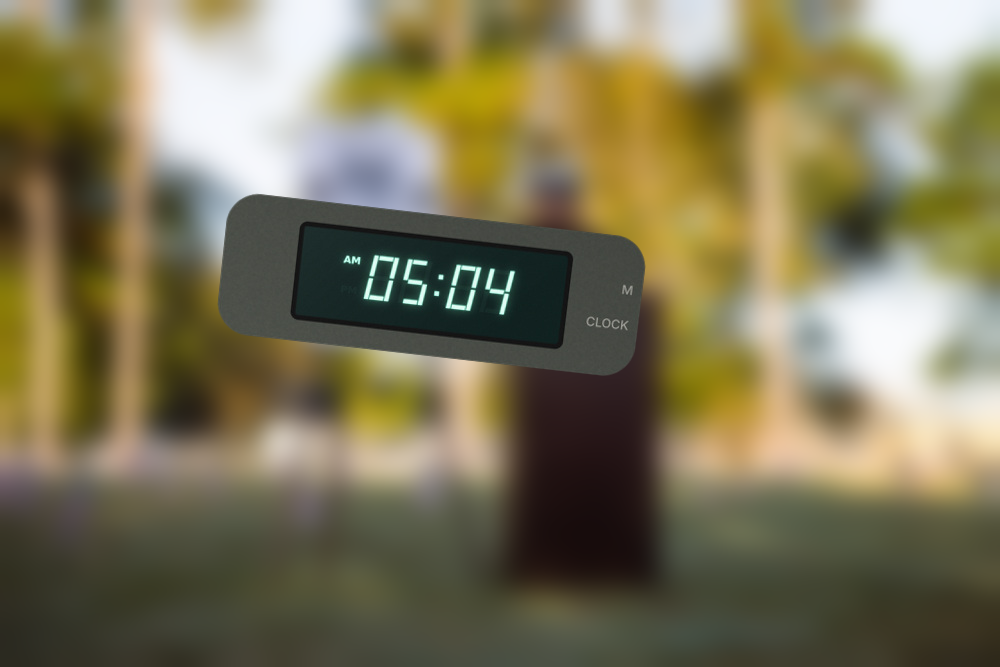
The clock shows 5.04
